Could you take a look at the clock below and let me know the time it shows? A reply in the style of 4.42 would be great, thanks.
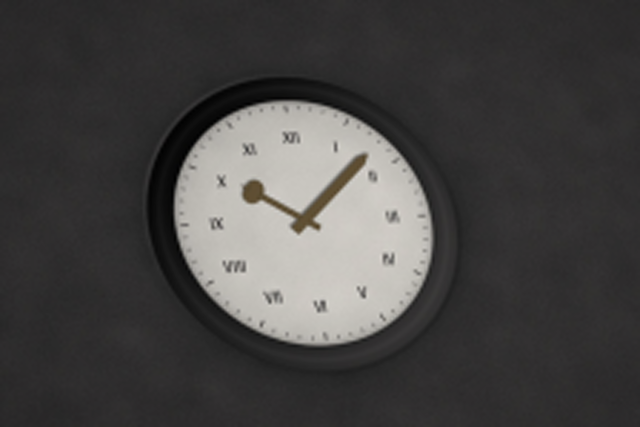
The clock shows 10.08
